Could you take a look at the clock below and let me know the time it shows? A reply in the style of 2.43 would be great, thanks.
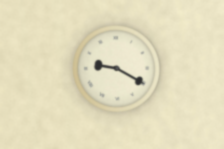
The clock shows 9.20
